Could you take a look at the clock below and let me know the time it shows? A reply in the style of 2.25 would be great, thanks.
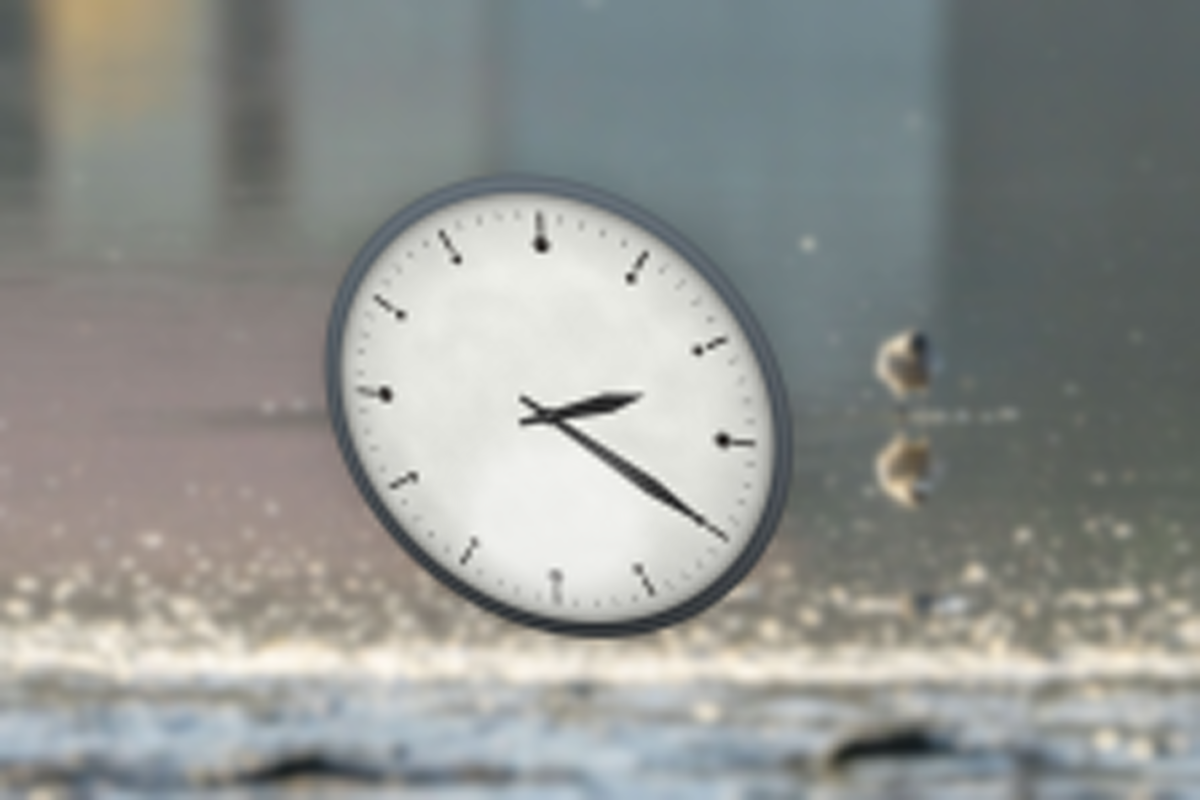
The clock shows 2.20
